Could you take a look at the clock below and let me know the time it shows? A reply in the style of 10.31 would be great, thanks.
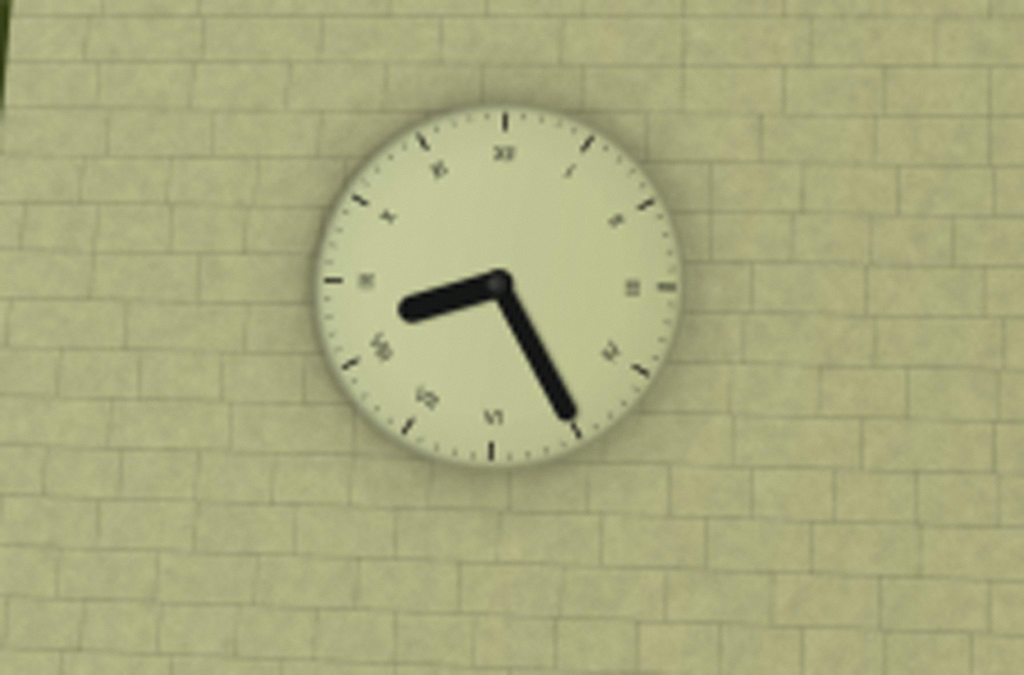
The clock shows 8.25
